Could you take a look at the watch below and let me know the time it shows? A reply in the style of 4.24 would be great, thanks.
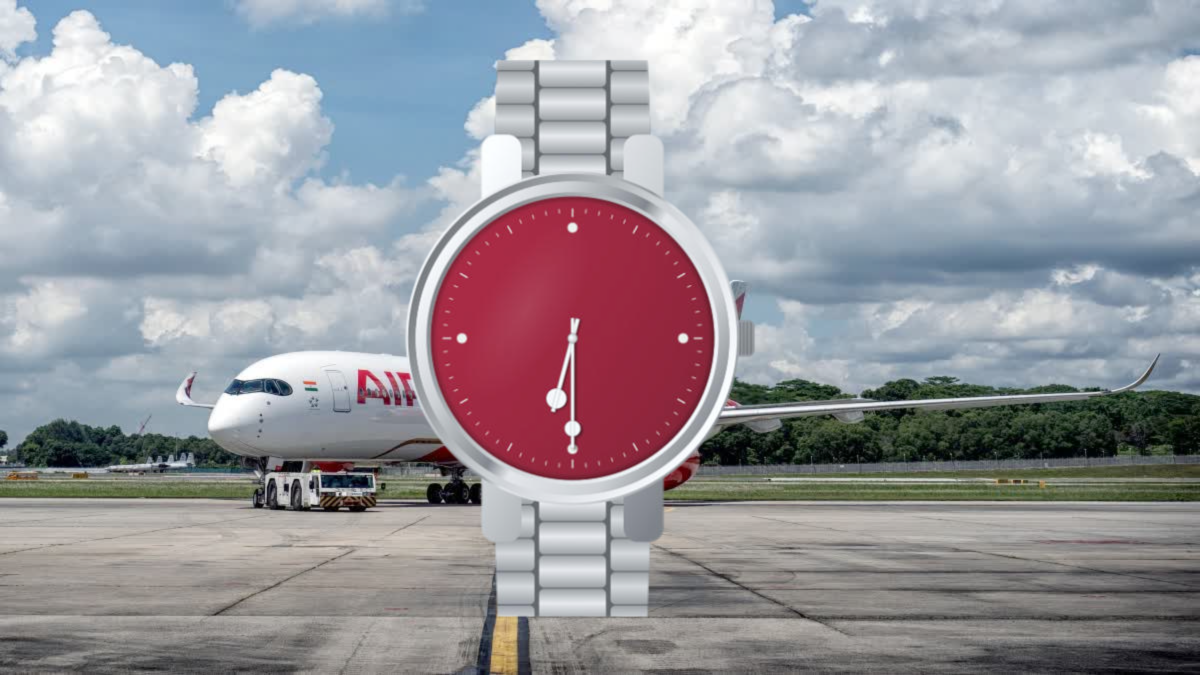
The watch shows 6.30
